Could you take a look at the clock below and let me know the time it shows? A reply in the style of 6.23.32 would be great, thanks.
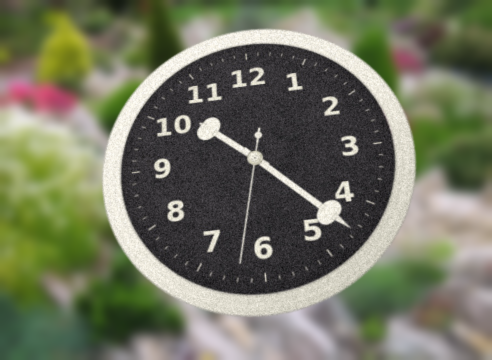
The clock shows 10.22.32
